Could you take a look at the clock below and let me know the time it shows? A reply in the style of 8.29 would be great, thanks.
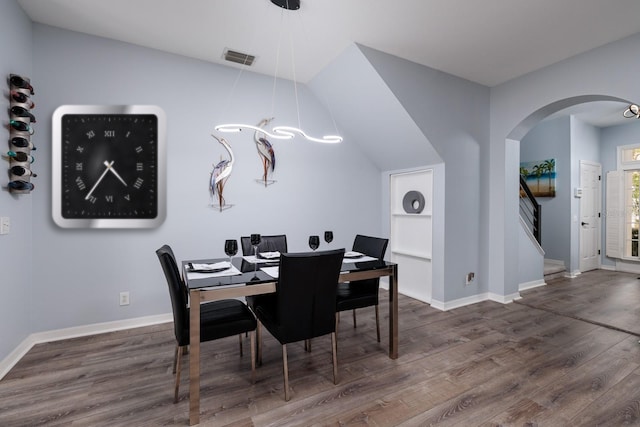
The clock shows 4.36
